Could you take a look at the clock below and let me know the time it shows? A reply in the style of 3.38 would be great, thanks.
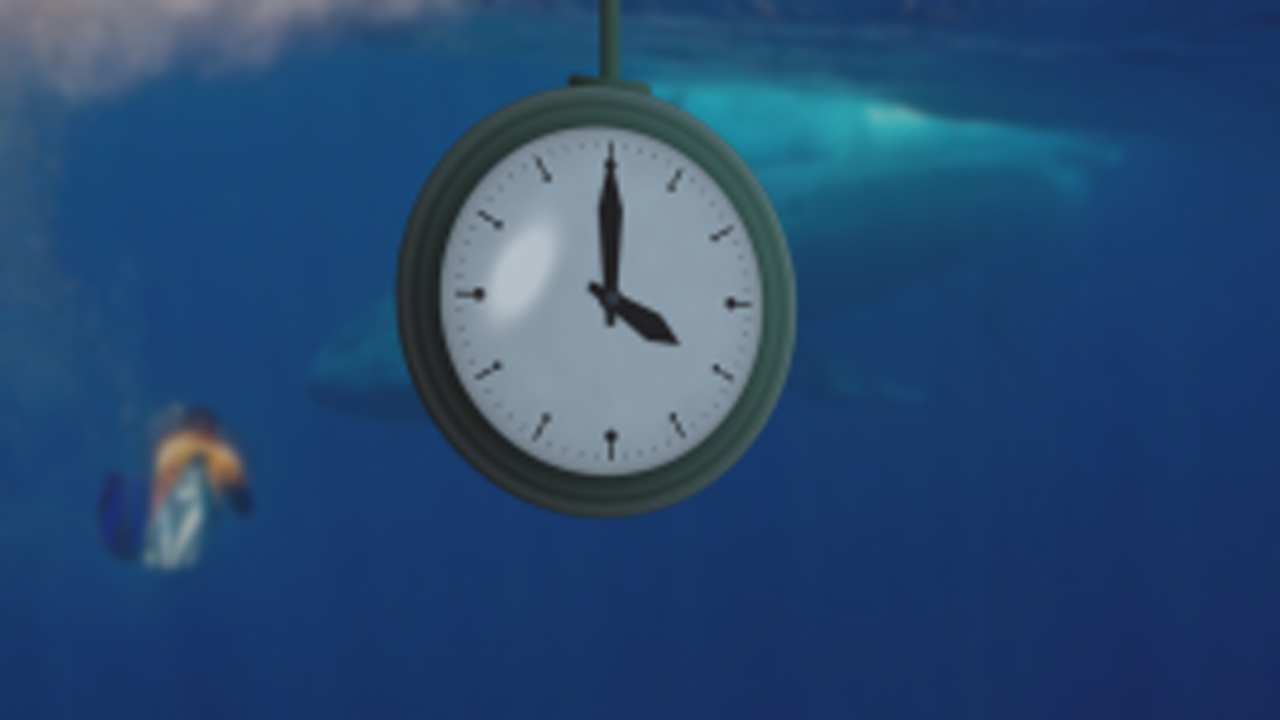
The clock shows 4.00
